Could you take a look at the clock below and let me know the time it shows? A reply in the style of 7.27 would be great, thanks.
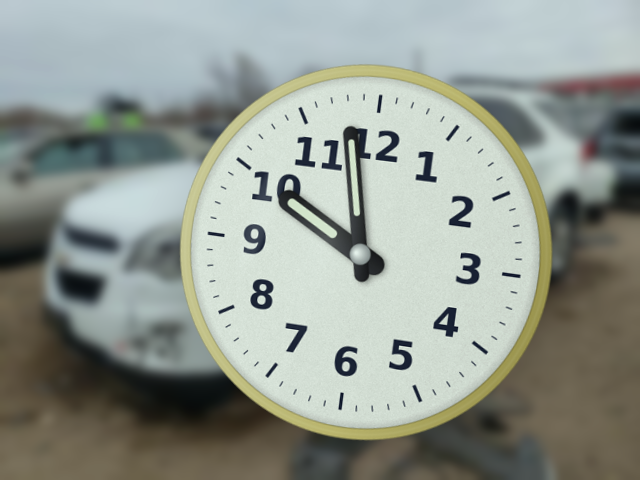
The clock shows 9.58
